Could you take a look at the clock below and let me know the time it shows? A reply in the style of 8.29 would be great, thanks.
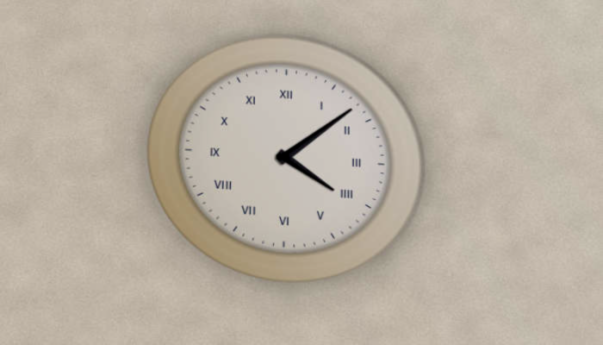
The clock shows 4.08
